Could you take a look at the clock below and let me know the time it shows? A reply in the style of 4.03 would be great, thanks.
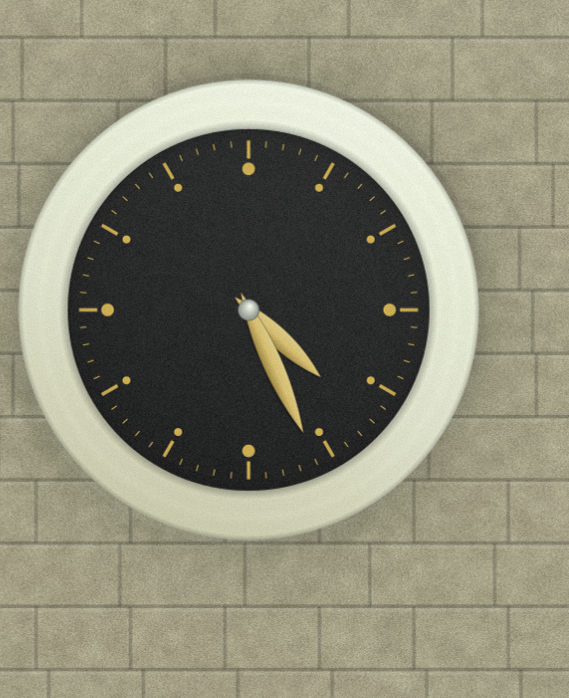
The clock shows 4.26
